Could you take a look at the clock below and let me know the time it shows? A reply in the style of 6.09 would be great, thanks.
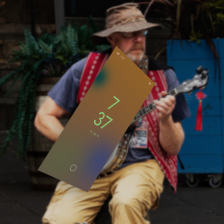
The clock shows 7.37
